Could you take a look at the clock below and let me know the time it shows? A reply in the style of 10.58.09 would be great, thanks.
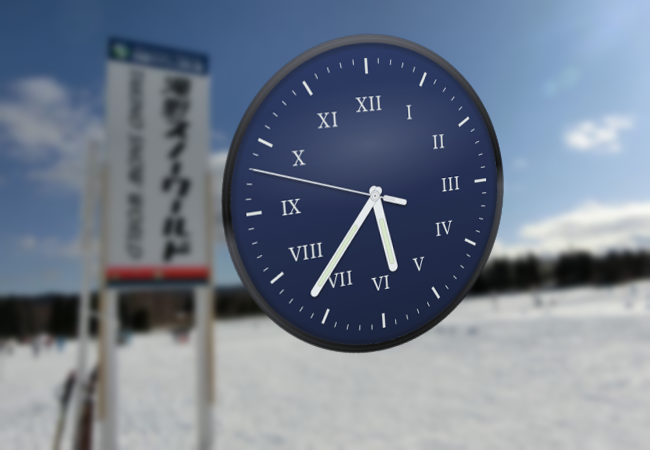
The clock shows 5.36.48
